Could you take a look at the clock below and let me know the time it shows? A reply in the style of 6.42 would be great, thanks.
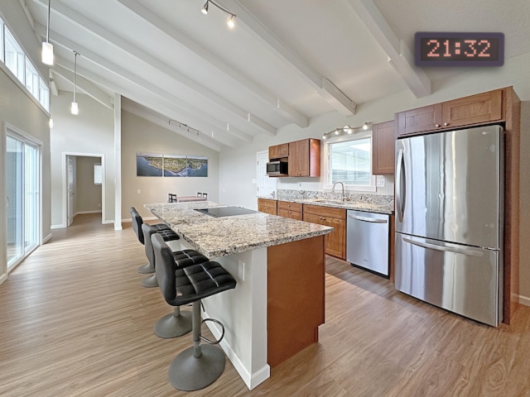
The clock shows 21.32
